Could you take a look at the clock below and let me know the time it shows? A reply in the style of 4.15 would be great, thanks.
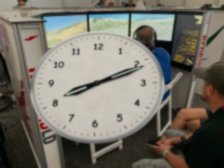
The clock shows 8.11
